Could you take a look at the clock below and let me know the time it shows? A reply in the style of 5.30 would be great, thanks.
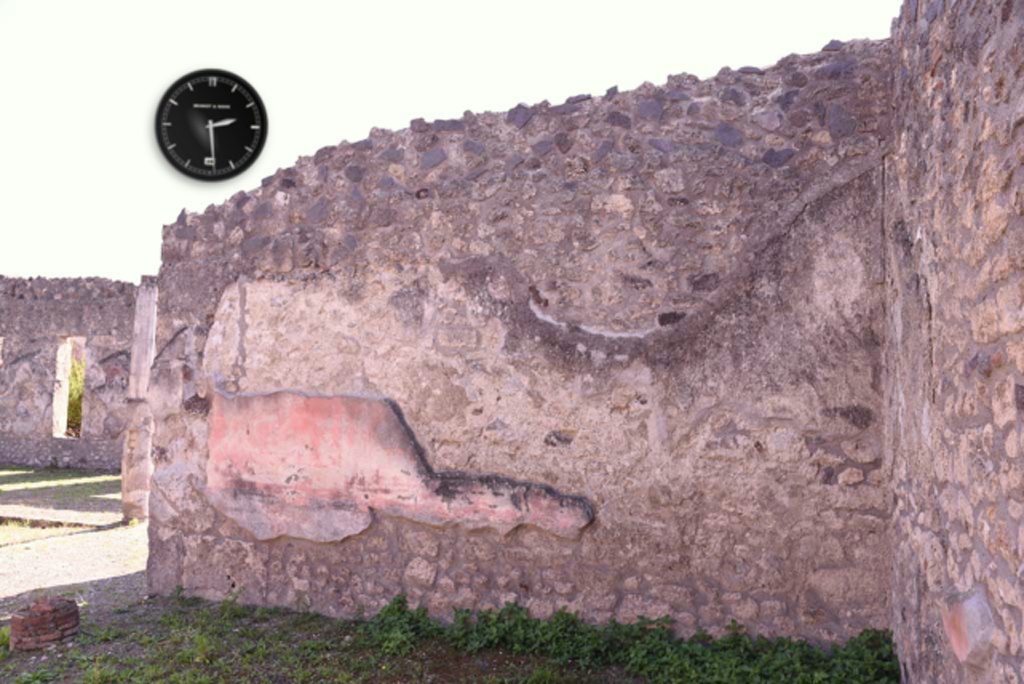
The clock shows 2.29
